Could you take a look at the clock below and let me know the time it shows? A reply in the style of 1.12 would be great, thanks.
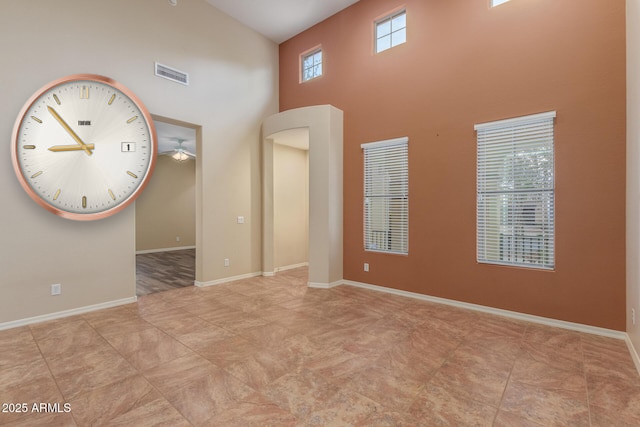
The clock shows 8.53
